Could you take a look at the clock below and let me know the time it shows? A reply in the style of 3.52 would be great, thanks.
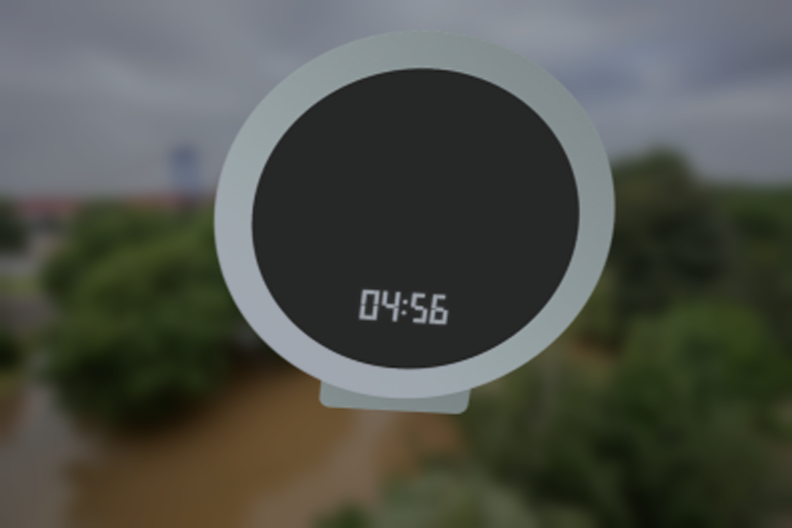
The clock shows 4.56
